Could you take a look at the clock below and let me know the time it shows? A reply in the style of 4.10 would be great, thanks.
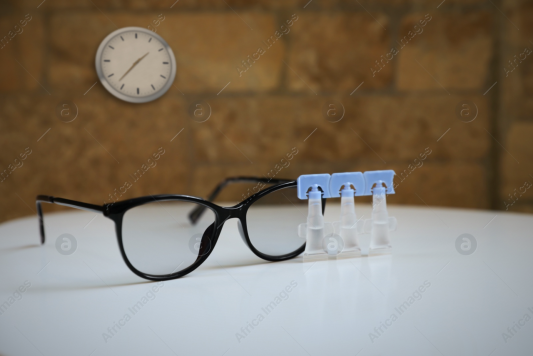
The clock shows 1.37
